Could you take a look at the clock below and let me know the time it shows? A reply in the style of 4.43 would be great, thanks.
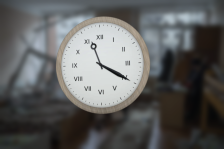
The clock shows 11.20
